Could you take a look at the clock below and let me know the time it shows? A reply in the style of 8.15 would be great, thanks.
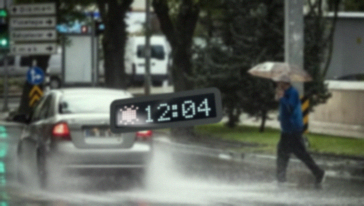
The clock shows 12.04
